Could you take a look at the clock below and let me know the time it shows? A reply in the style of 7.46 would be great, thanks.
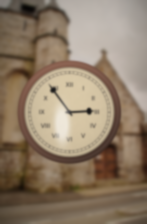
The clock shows 2.54
